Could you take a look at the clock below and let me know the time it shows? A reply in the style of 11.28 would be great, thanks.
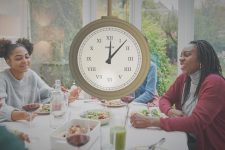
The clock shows 12.07
